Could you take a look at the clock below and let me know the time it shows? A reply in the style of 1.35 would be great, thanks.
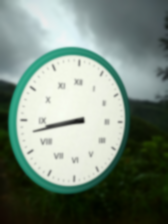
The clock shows 8.43
